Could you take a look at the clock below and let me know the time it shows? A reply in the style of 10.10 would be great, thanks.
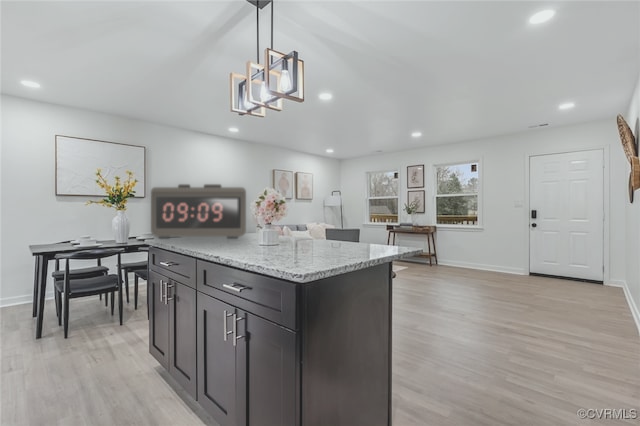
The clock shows 9.09
